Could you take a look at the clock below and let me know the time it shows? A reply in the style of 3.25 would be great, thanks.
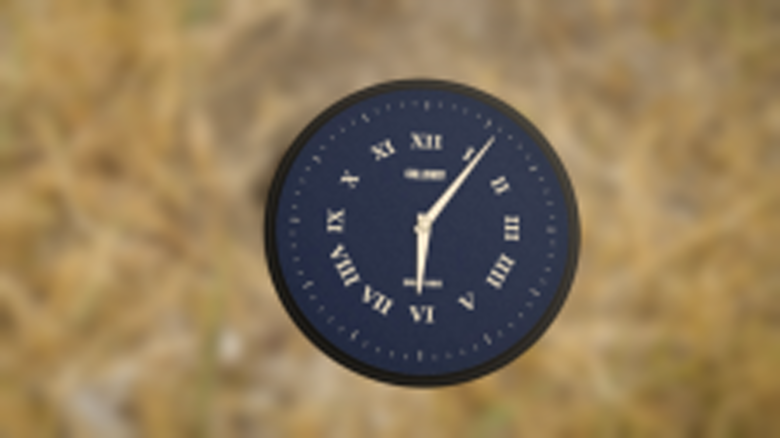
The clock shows 6.06
